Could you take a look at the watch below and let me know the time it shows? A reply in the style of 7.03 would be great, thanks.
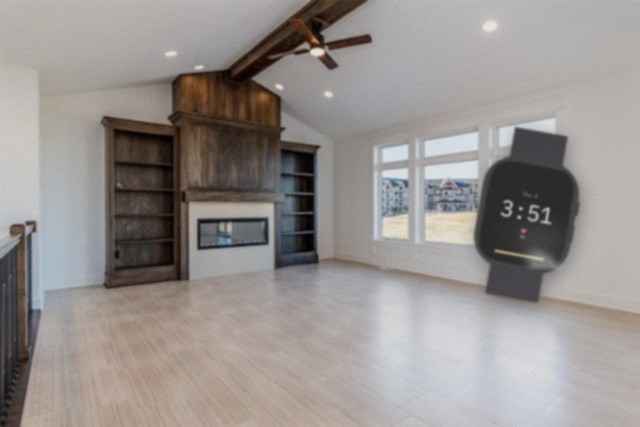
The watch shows 3.51
